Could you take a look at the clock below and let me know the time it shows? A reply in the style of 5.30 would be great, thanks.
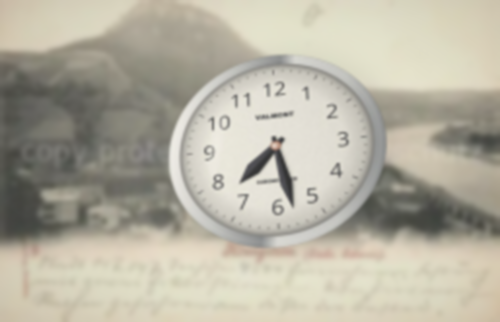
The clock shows 7.28
